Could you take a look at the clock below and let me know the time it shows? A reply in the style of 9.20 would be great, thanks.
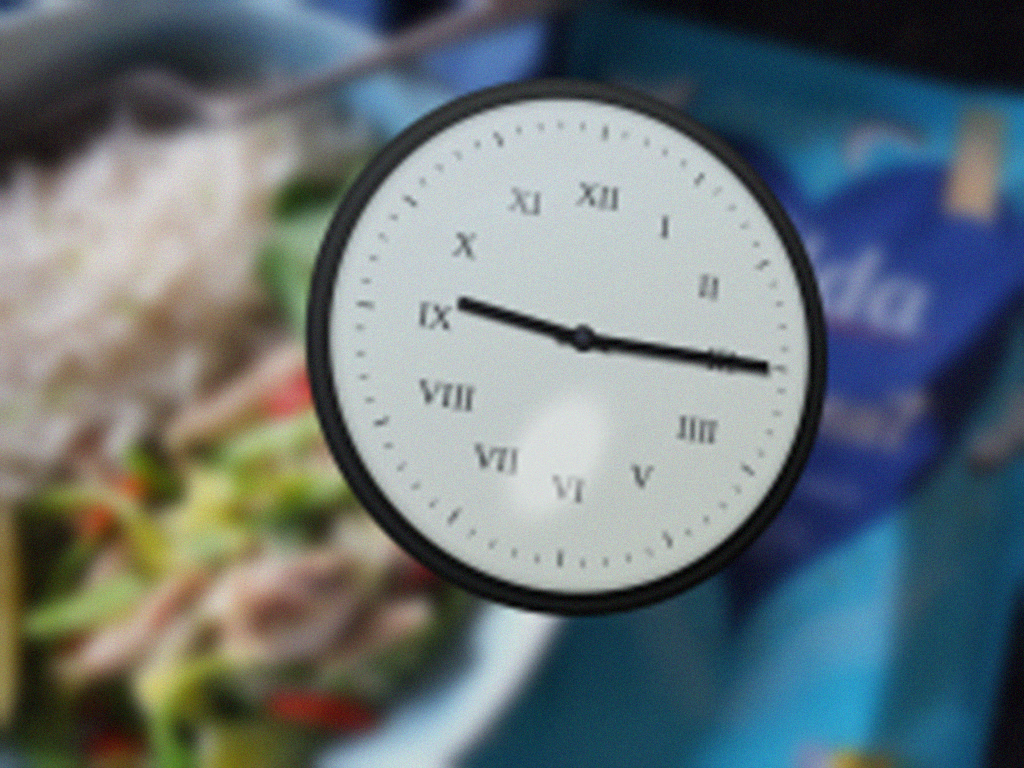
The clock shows 9.15
